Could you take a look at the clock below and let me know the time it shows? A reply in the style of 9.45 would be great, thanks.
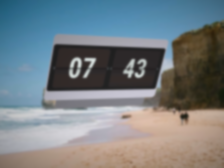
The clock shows 7.43
